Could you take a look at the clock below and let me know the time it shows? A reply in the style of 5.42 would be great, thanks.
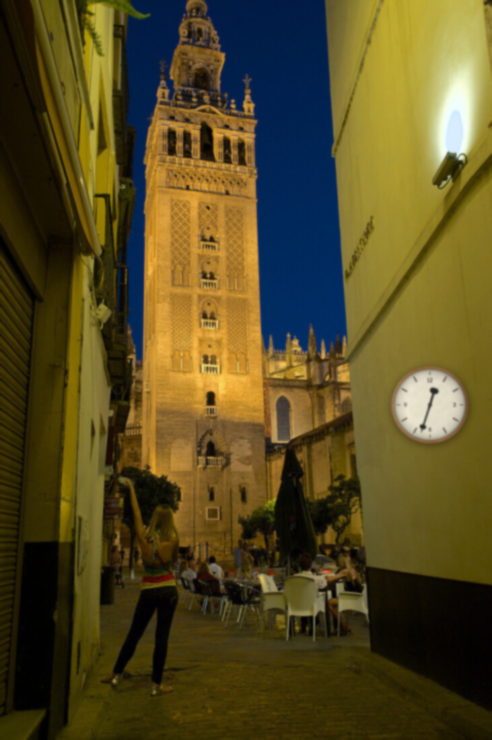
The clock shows 12.33
